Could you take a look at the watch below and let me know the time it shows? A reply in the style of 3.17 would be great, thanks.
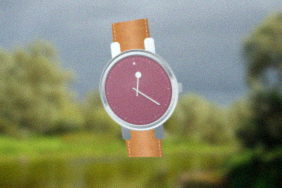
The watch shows 12.21
